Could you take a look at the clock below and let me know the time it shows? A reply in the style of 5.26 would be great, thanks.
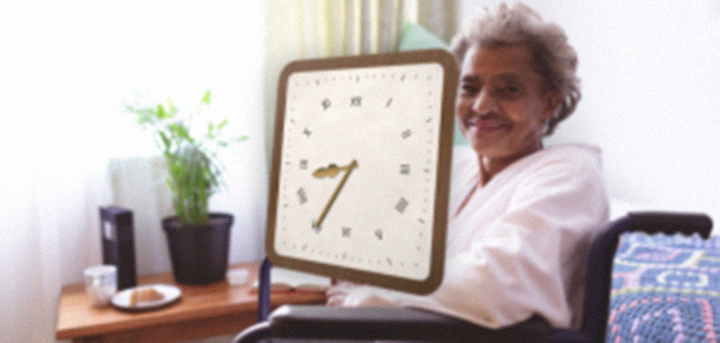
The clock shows 8.35
